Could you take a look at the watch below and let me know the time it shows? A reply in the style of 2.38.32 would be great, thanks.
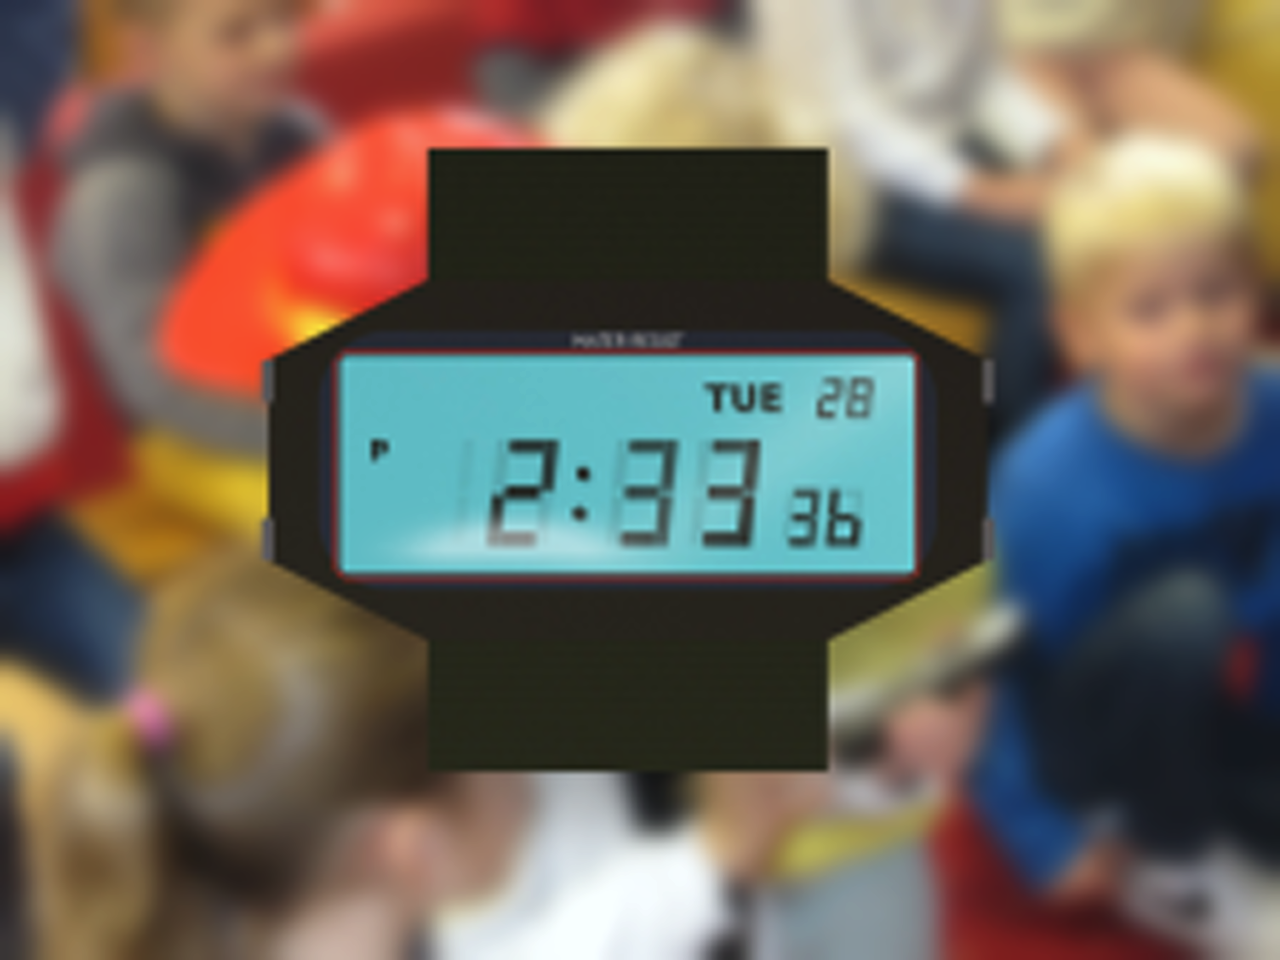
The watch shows 2.33.36
